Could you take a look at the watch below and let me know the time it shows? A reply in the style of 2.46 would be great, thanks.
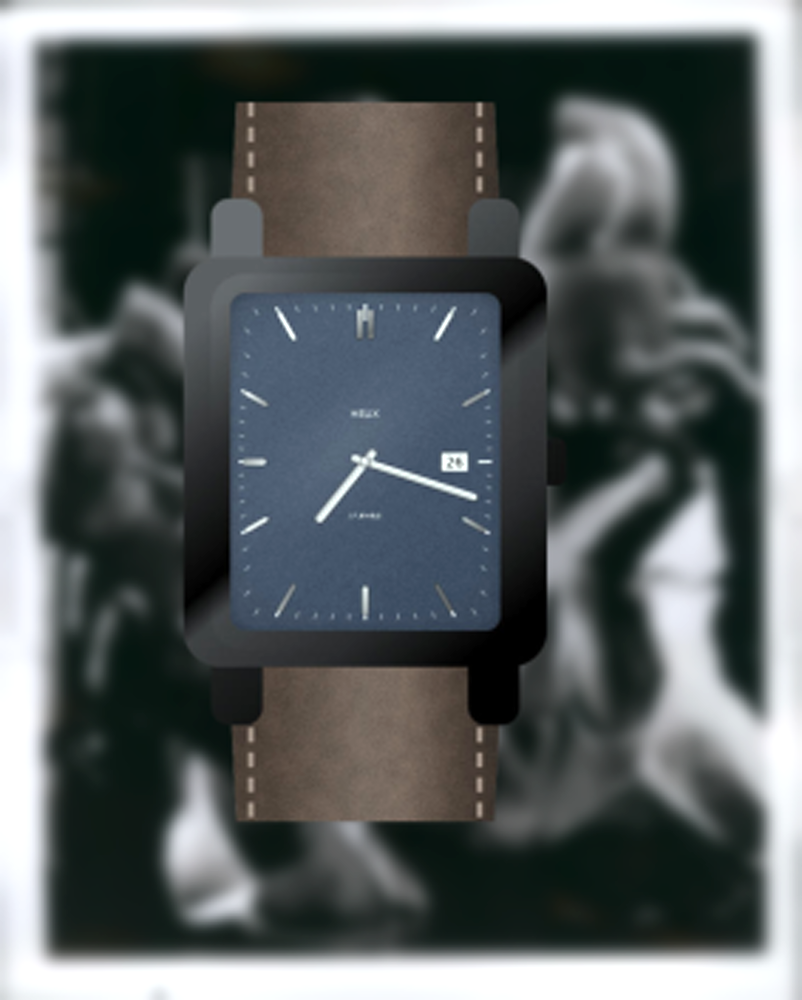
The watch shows 7.18
